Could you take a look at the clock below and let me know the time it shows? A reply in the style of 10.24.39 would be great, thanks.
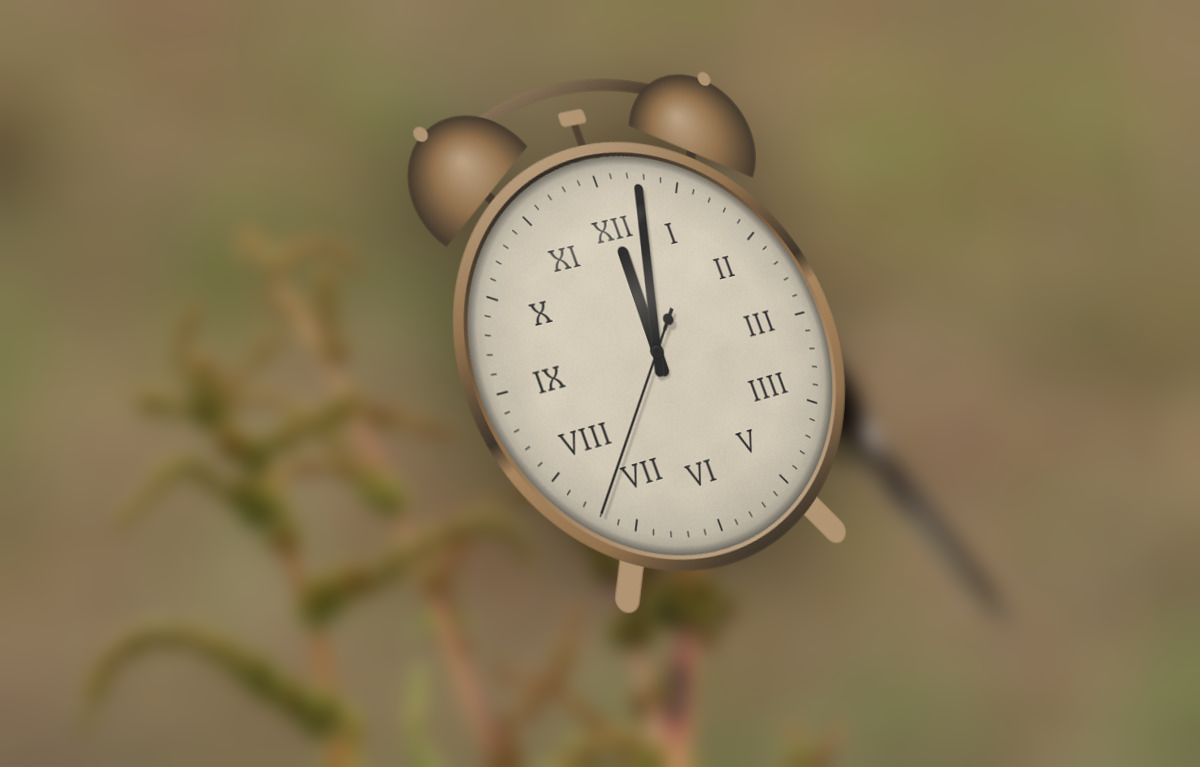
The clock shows 12.02.37
